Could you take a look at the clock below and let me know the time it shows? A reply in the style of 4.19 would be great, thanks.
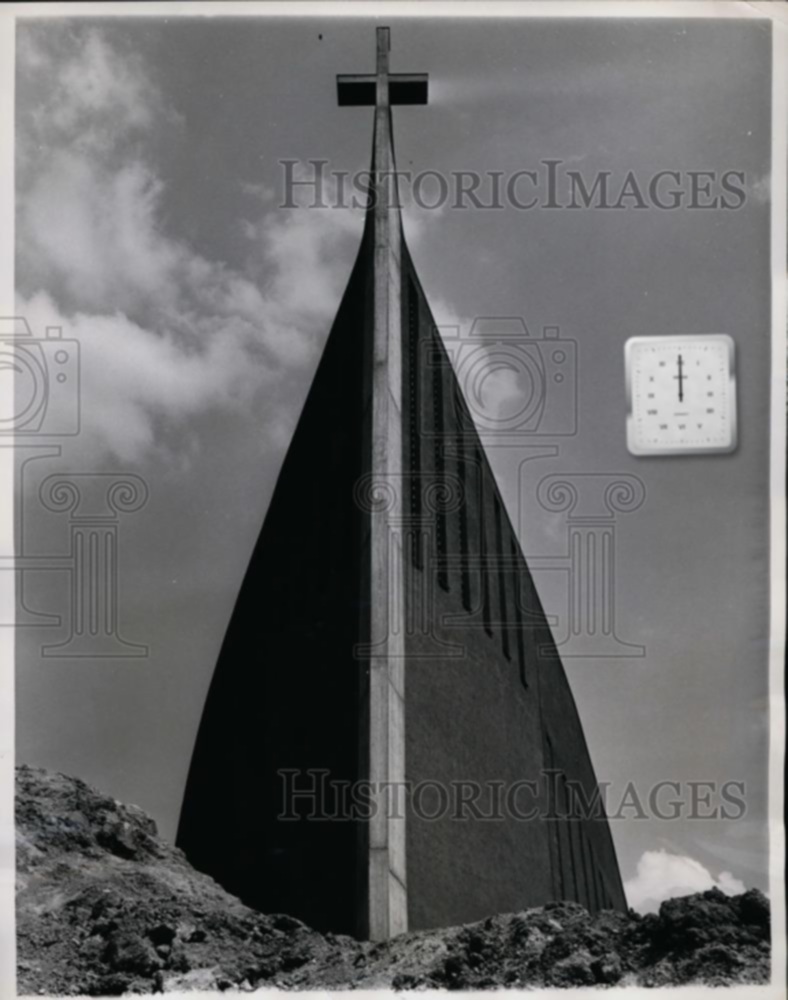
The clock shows 12.00
